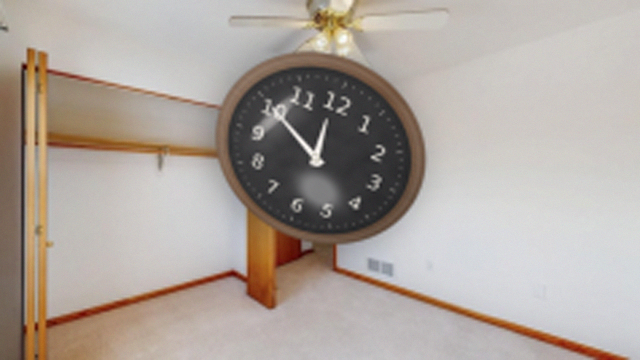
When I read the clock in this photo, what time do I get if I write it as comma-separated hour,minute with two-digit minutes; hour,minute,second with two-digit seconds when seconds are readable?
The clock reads 11,50
